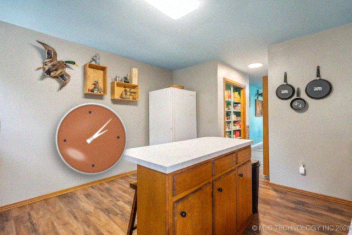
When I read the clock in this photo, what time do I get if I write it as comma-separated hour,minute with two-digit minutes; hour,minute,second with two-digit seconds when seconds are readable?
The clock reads 2,08
